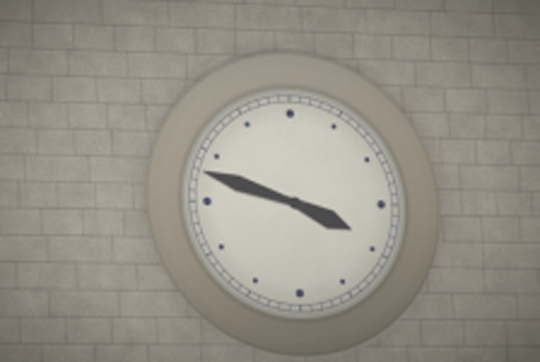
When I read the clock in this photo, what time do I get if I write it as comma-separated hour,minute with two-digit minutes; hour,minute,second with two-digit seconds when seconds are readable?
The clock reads 3,48
